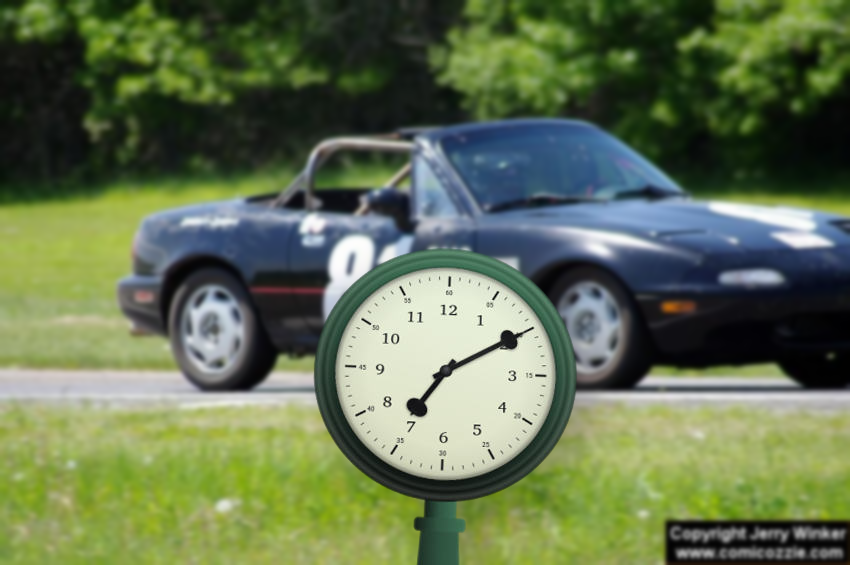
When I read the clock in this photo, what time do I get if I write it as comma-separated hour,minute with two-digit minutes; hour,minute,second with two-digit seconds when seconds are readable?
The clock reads 7,10
